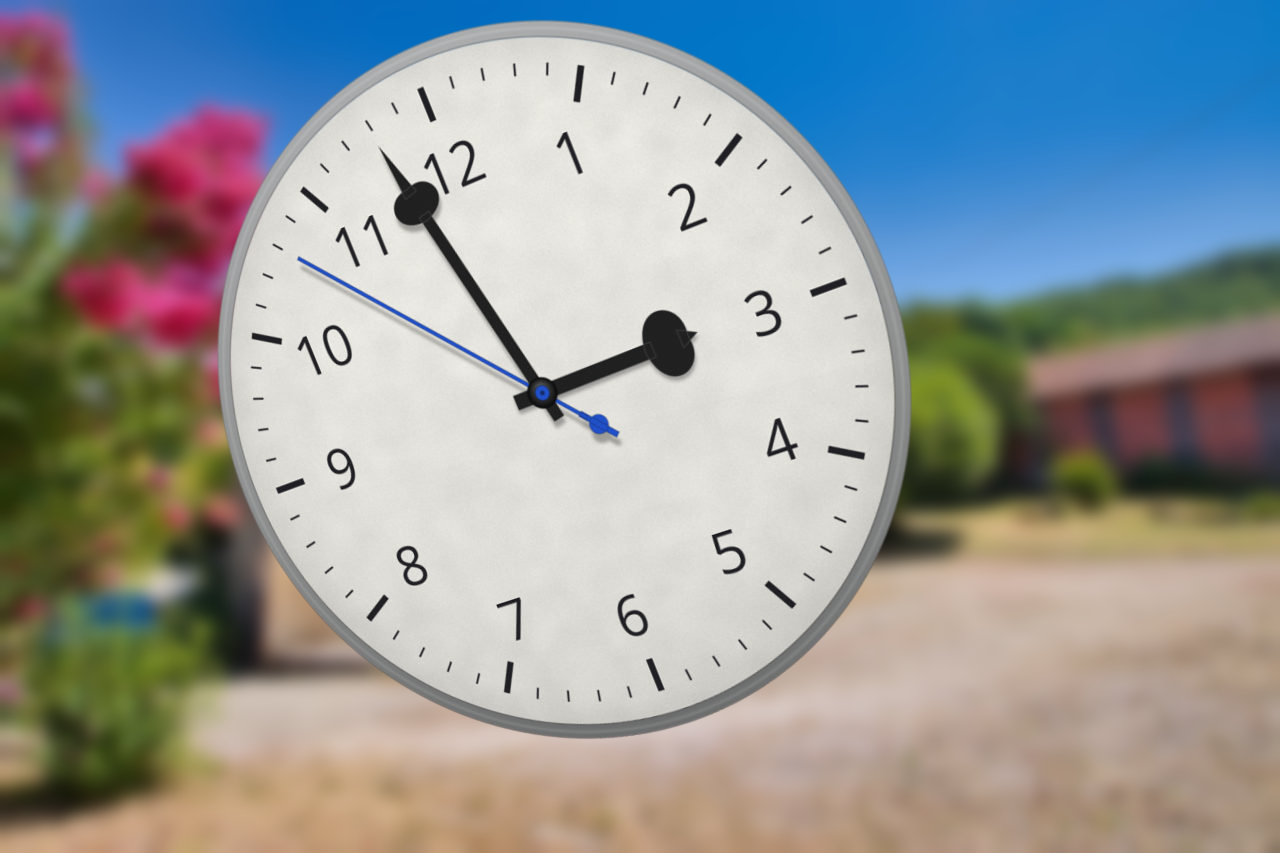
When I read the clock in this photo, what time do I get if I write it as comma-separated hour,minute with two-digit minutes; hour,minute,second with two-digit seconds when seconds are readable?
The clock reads 2,57,53
